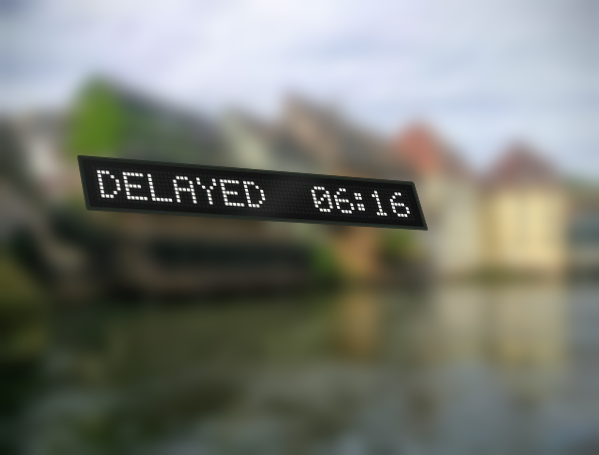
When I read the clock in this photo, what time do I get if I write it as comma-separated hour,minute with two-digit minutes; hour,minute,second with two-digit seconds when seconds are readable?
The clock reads 6,16
